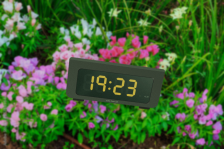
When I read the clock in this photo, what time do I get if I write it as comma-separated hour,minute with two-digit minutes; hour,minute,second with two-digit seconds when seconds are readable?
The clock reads 19,23
